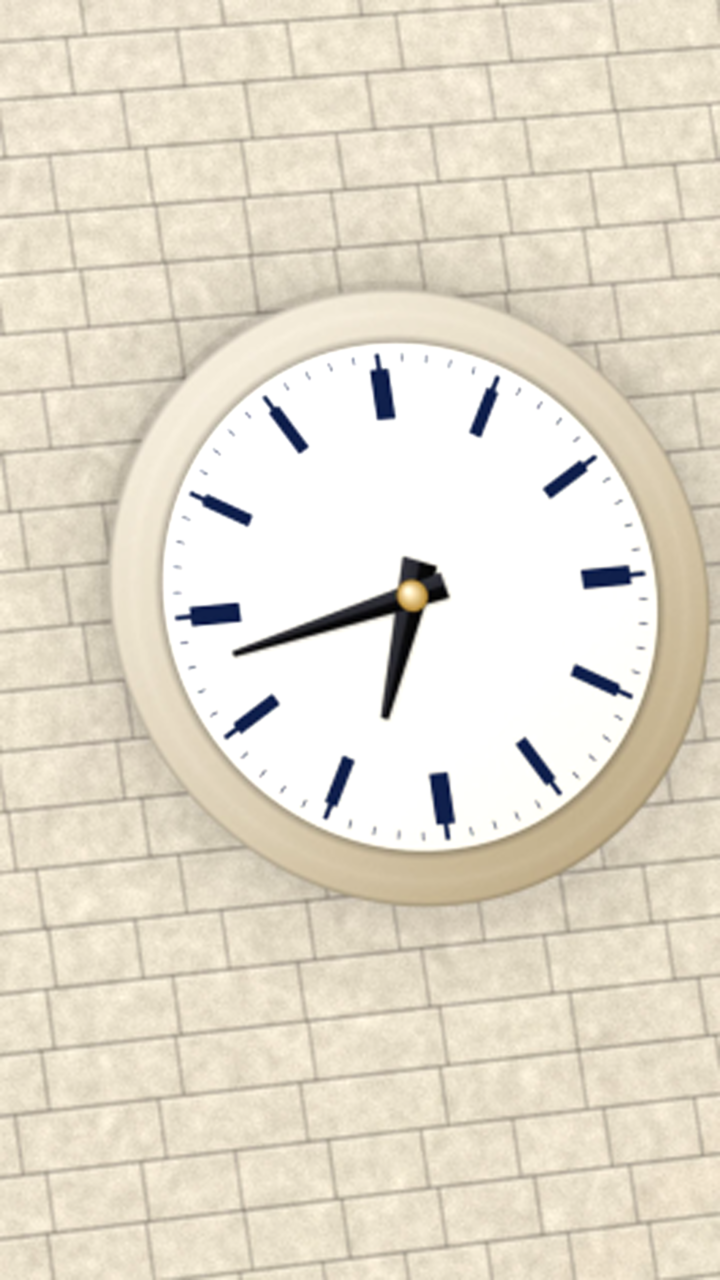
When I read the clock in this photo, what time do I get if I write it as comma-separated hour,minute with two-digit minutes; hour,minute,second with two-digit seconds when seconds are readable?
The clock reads 6,43
